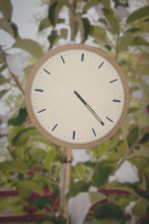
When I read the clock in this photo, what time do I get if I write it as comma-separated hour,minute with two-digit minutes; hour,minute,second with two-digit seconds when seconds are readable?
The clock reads 4,22
